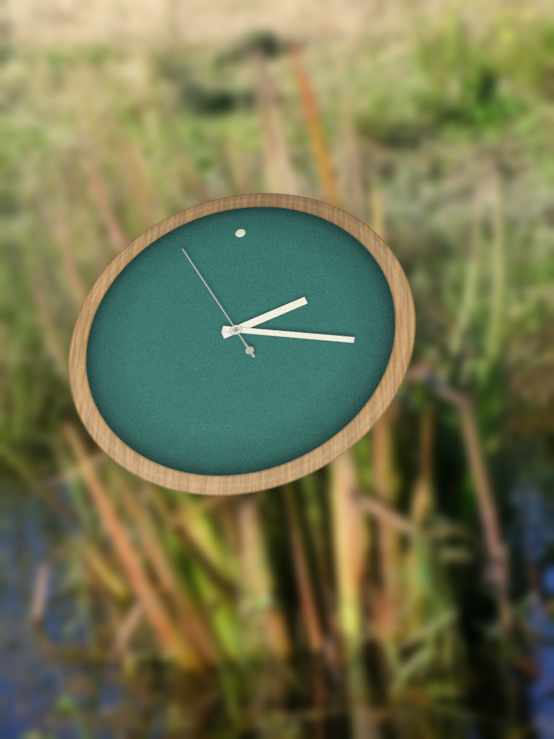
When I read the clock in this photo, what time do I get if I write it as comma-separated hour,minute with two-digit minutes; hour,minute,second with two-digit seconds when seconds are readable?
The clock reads 2,16,55
